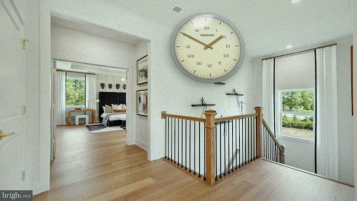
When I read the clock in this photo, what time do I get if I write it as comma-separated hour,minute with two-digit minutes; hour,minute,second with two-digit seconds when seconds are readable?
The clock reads 1,50
